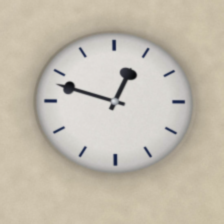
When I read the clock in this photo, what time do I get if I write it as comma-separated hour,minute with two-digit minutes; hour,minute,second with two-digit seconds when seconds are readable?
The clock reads 12,48
